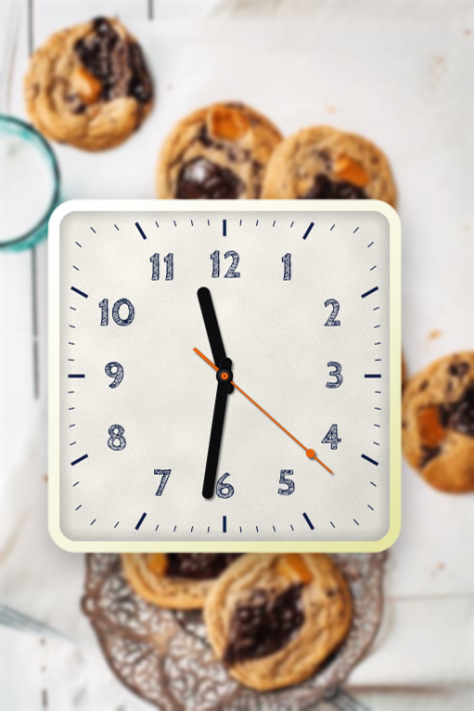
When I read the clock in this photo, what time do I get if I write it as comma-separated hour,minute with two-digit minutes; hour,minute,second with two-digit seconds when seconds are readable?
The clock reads 11,31,22
